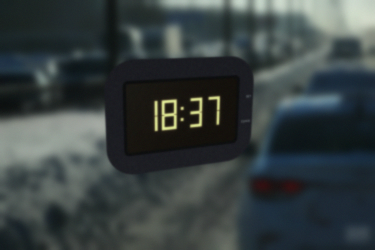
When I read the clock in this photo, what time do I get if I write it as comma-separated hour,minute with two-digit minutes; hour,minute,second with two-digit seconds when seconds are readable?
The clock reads 18,37
